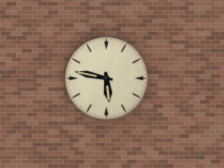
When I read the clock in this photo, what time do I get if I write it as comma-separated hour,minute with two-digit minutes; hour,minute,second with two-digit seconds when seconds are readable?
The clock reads 5,47
